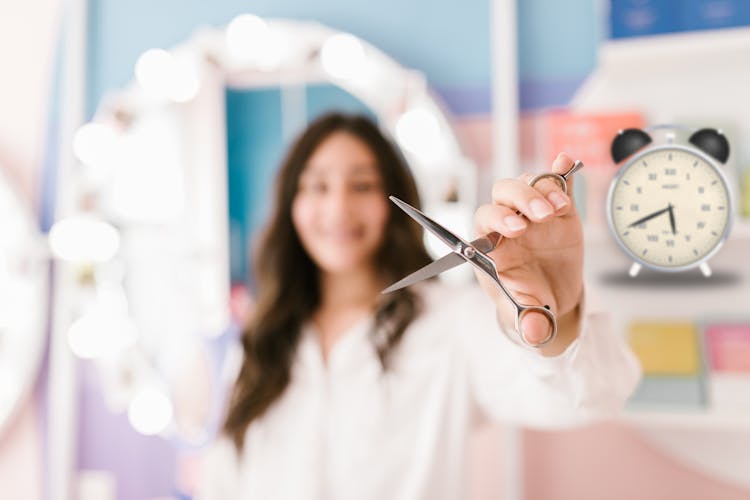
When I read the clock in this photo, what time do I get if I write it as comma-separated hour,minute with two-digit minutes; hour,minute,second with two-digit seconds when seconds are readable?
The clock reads 5,41
